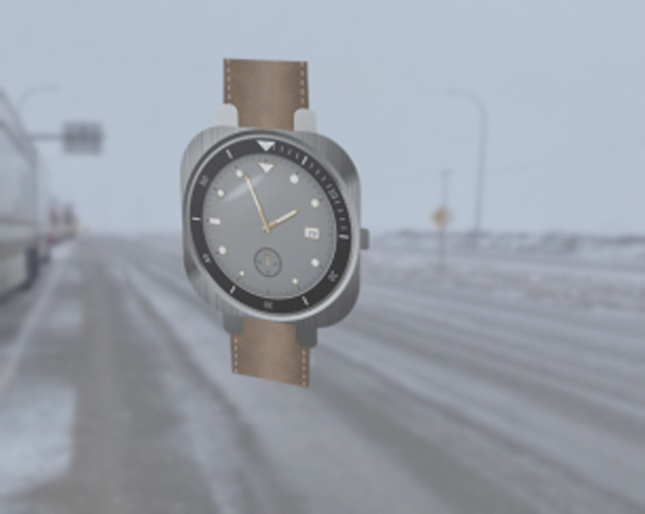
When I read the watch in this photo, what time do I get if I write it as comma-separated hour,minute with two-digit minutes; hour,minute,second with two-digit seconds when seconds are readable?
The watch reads 1,56
